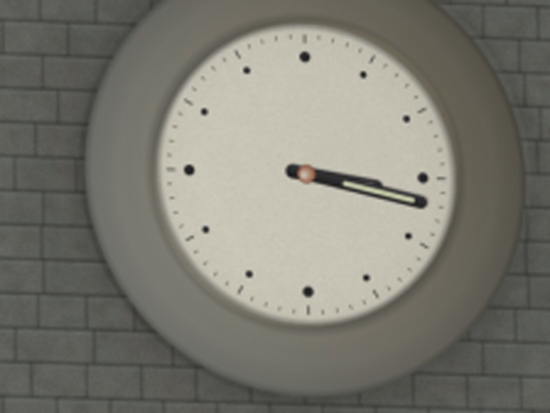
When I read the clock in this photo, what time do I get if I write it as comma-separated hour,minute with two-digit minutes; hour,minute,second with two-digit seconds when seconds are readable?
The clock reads 3,17
